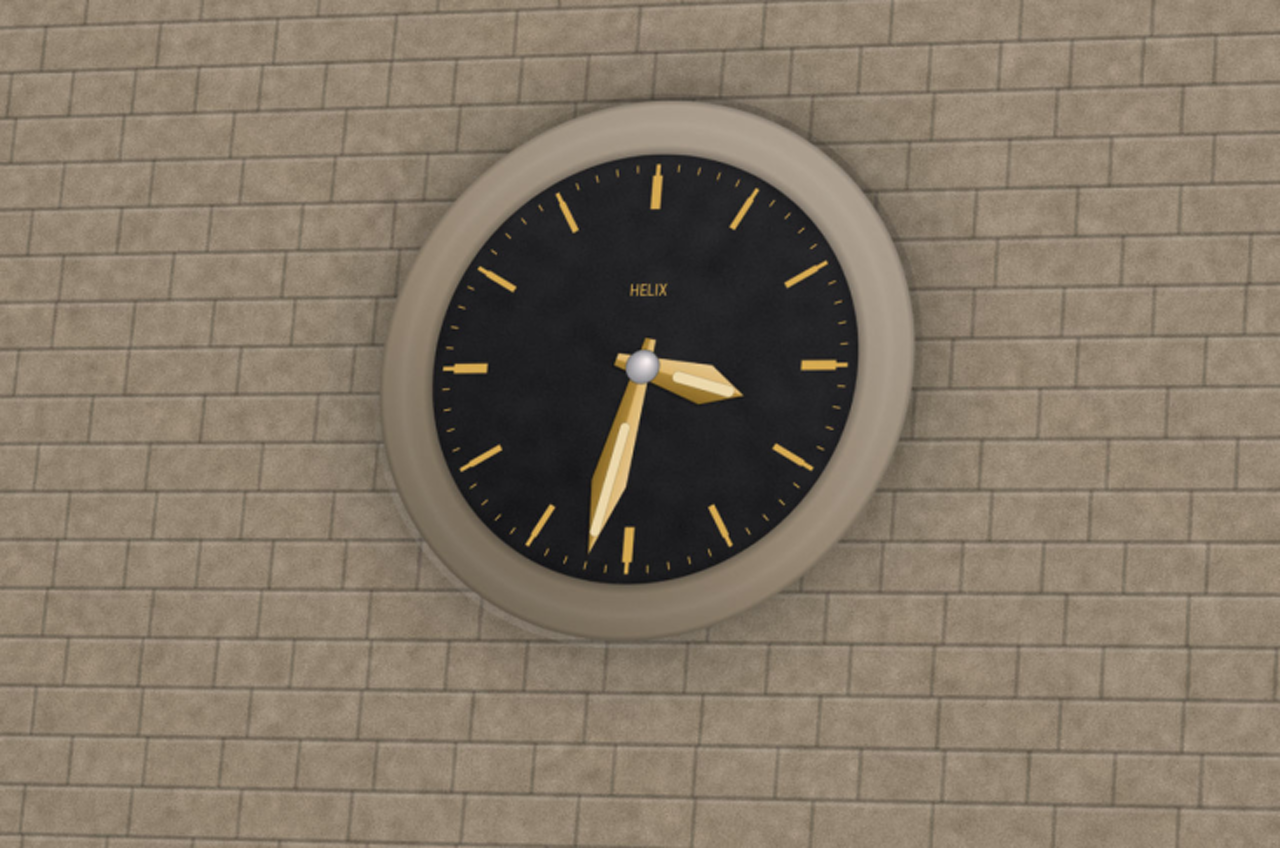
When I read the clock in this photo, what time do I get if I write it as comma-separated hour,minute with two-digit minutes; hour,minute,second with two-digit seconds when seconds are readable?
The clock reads 3,32
